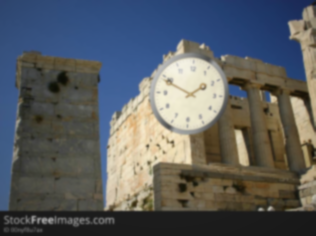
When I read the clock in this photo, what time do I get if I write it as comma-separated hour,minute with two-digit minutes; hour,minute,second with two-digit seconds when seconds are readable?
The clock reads 1,49
